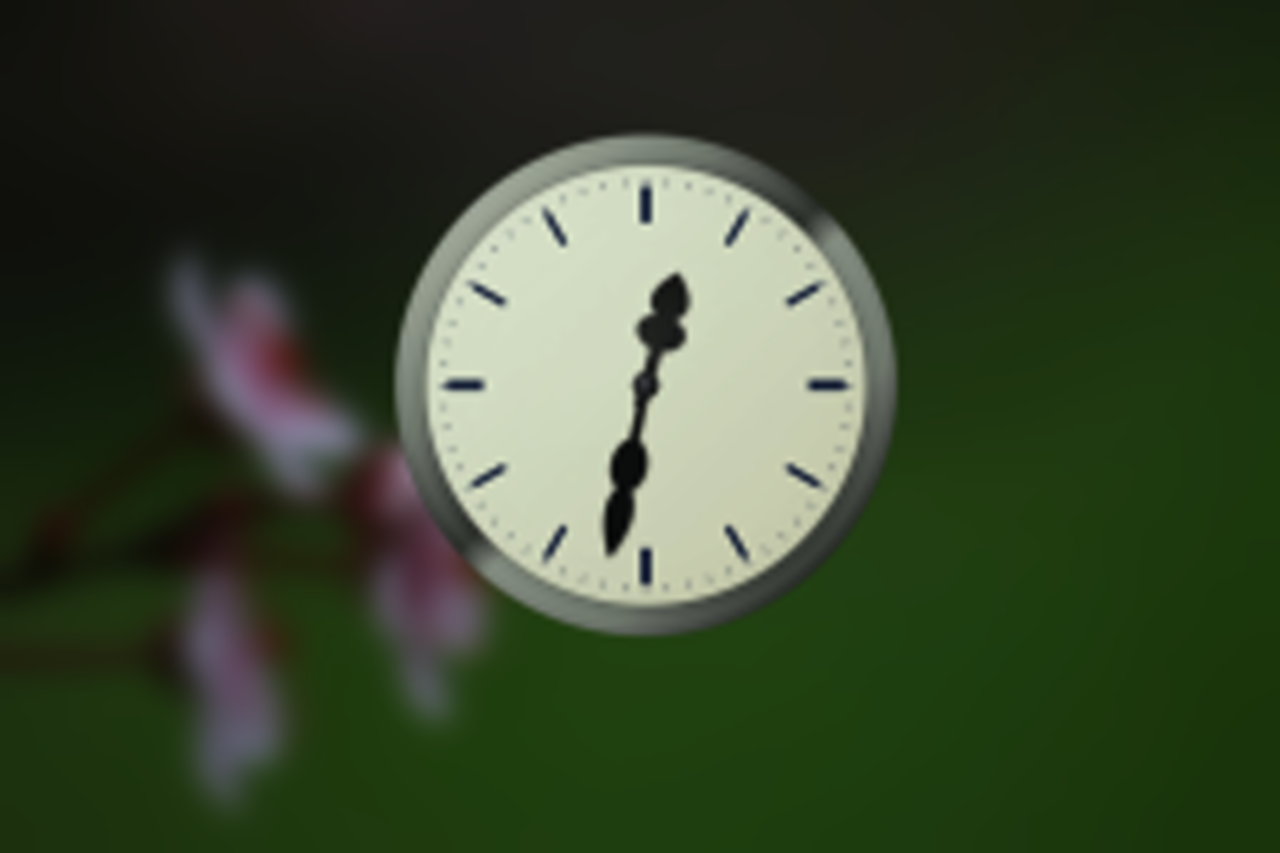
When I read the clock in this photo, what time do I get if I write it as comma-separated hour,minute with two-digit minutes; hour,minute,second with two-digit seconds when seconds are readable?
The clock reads 12,32
